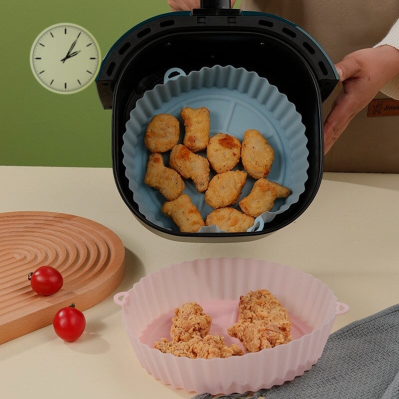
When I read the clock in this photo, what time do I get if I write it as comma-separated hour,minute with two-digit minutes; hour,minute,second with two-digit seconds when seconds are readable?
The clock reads 2,05
